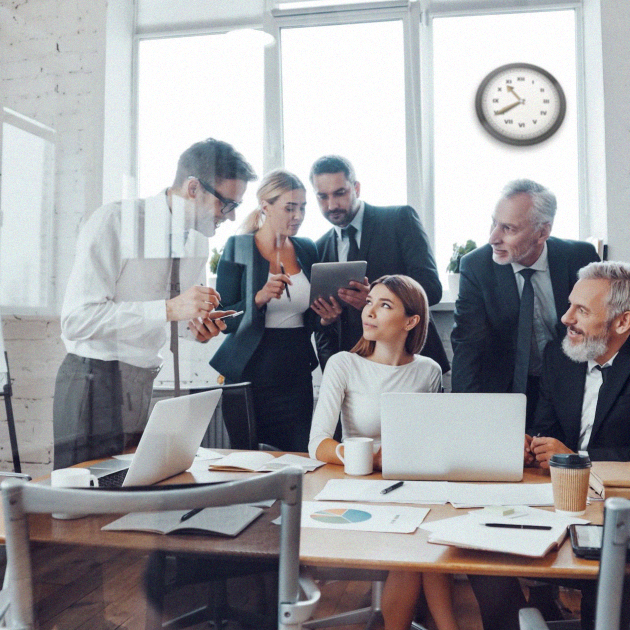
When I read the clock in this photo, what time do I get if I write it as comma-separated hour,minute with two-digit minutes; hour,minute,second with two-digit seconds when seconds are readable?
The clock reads 10,40
